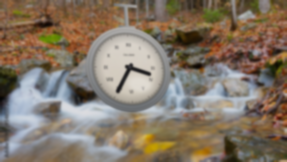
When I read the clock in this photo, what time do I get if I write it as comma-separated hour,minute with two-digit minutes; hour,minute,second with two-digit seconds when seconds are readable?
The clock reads 3,35
